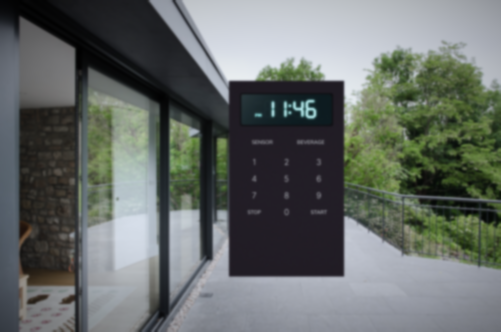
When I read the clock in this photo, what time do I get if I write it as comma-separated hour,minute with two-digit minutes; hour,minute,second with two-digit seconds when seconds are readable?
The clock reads 11,46
